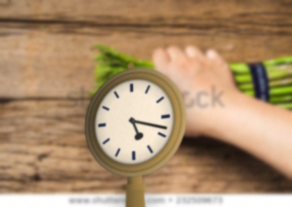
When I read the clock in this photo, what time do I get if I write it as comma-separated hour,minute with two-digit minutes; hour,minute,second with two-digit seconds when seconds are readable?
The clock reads 5,18
